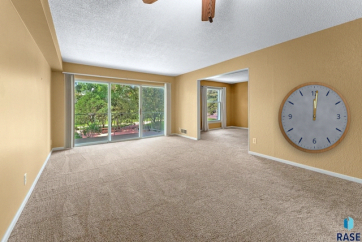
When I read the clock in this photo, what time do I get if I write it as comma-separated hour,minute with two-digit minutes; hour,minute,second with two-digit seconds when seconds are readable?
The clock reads 12,01
